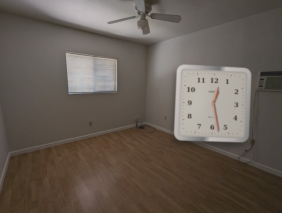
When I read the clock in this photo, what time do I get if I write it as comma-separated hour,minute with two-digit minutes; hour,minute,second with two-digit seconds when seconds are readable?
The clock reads 12,28
